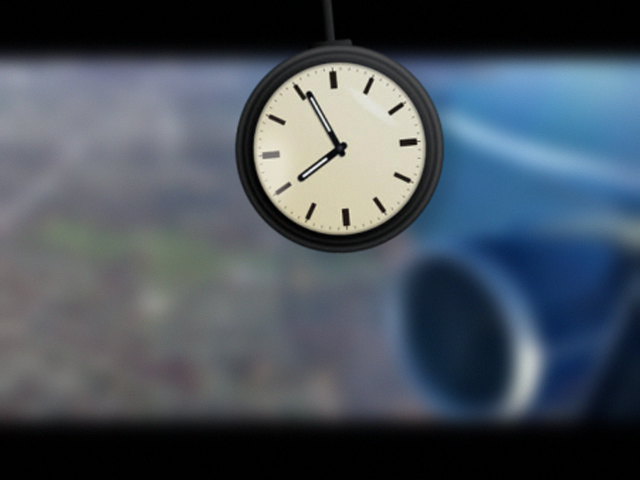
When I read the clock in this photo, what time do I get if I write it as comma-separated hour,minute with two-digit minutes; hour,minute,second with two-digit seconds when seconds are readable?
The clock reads 7,56
